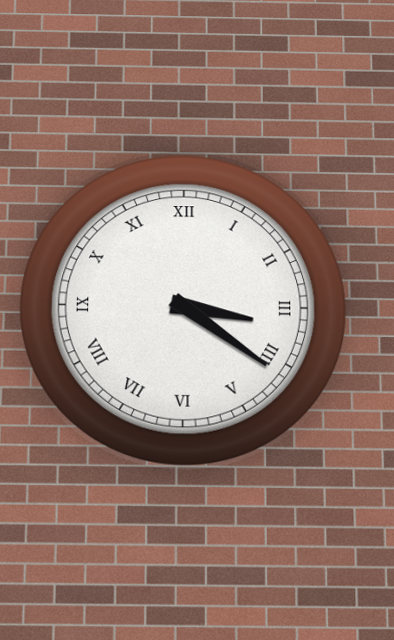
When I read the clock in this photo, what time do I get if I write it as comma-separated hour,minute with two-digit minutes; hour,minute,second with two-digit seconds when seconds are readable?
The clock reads 3,21
